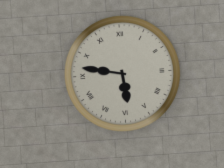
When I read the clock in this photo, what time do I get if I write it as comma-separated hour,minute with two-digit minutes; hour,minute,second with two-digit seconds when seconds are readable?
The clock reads 5,47
